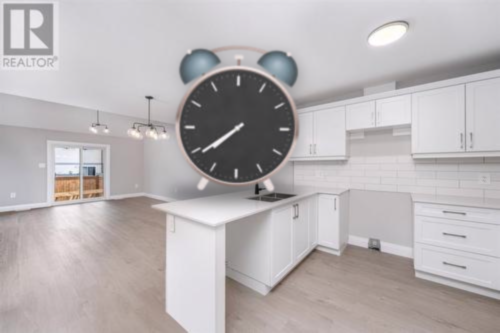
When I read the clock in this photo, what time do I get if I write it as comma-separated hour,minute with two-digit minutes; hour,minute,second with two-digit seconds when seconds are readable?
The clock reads 7,39
